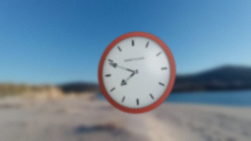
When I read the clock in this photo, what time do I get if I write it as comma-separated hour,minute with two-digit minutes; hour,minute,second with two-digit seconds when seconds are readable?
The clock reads 7,49
